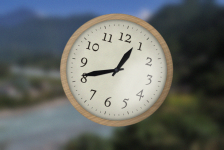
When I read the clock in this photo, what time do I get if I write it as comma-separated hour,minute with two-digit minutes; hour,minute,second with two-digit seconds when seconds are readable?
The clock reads 12,41
